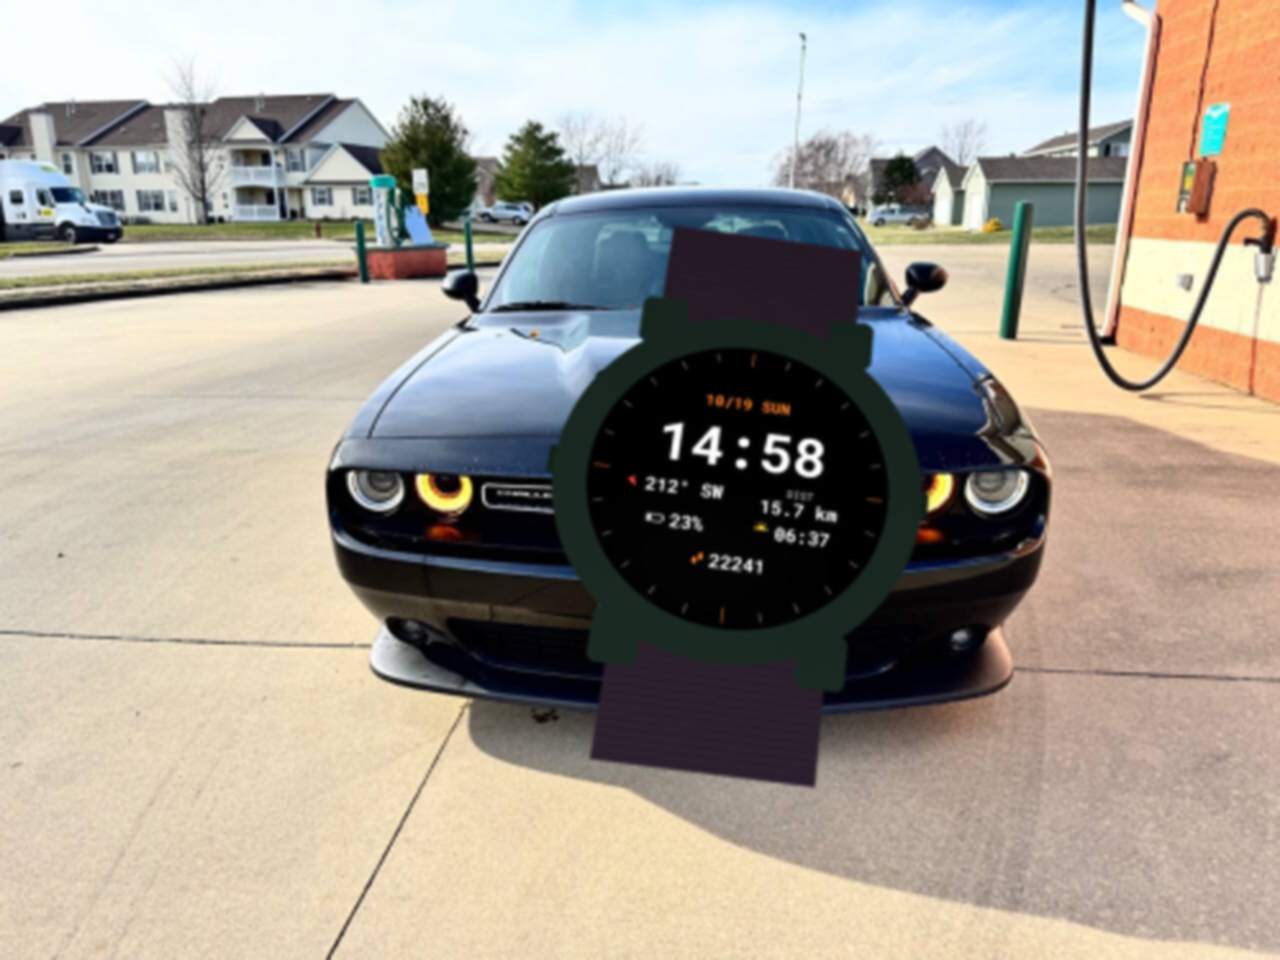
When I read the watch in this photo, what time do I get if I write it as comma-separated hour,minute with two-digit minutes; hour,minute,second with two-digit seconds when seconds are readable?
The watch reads 14,58
